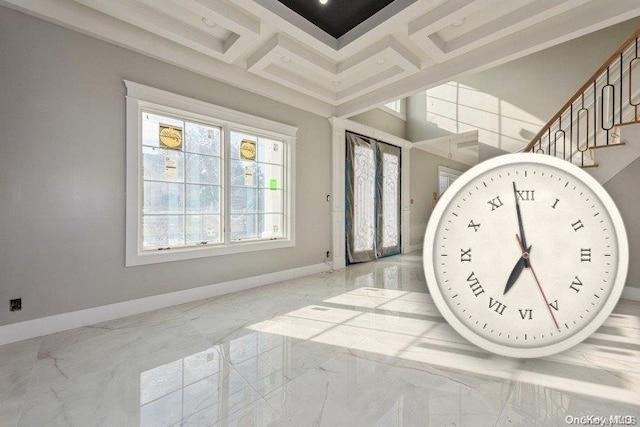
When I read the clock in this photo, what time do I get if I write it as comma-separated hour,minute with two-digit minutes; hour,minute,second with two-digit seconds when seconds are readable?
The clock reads 6,58,26
